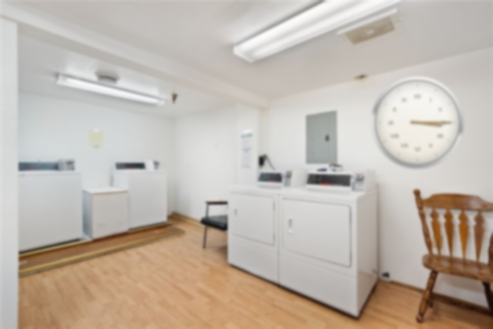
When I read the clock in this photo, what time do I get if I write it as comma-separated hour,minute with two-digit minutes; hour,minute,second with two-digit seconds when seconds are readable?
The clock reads 3,15
